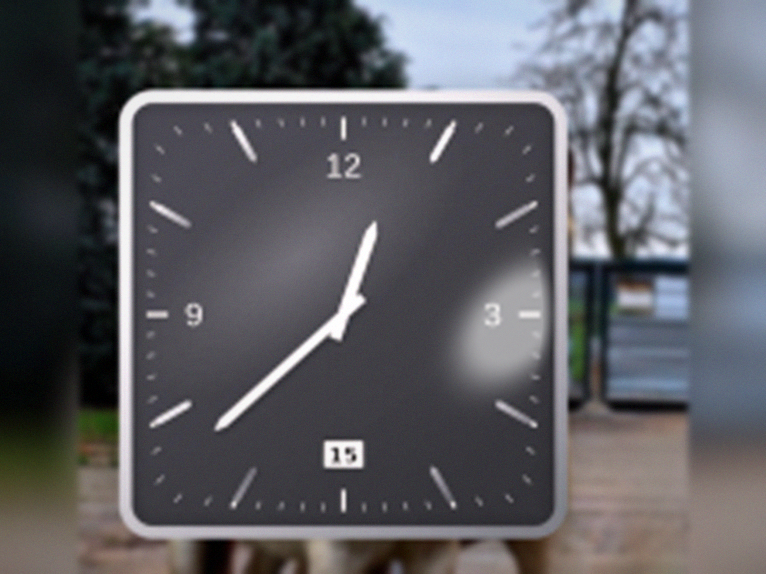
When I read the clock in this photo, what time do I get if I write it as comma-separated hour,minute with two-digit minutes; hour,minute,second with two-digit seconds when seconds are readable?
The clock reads 12,38
